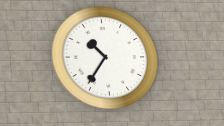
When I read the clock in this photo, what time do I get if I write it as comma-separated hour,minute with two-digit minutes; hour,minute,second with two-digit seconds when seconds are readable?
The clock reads 10,36
